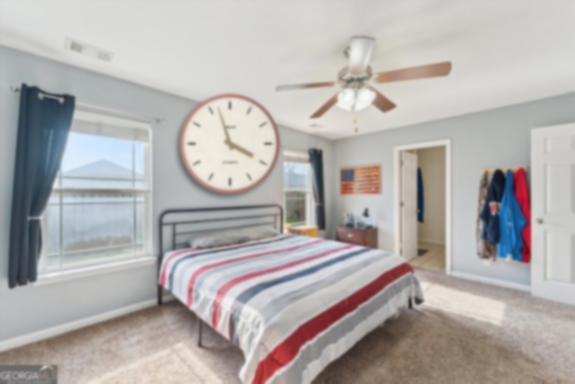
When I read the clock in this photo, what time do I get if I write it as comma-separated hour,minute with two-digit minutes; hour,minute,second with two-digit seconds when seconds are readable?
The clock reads 3,57
